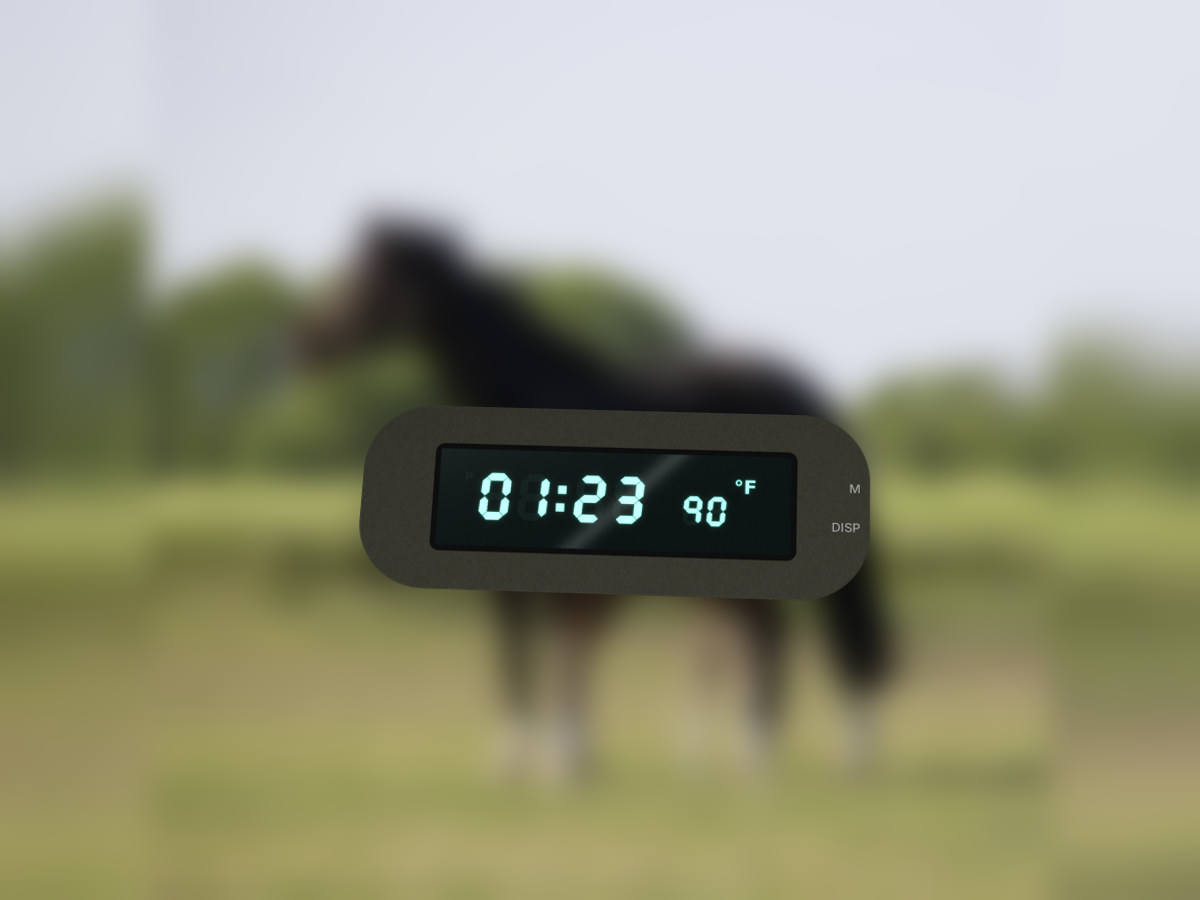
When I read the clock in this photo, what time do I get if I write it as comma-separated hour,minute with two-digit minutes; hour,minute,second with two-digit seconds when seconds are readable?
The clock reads 1,23
